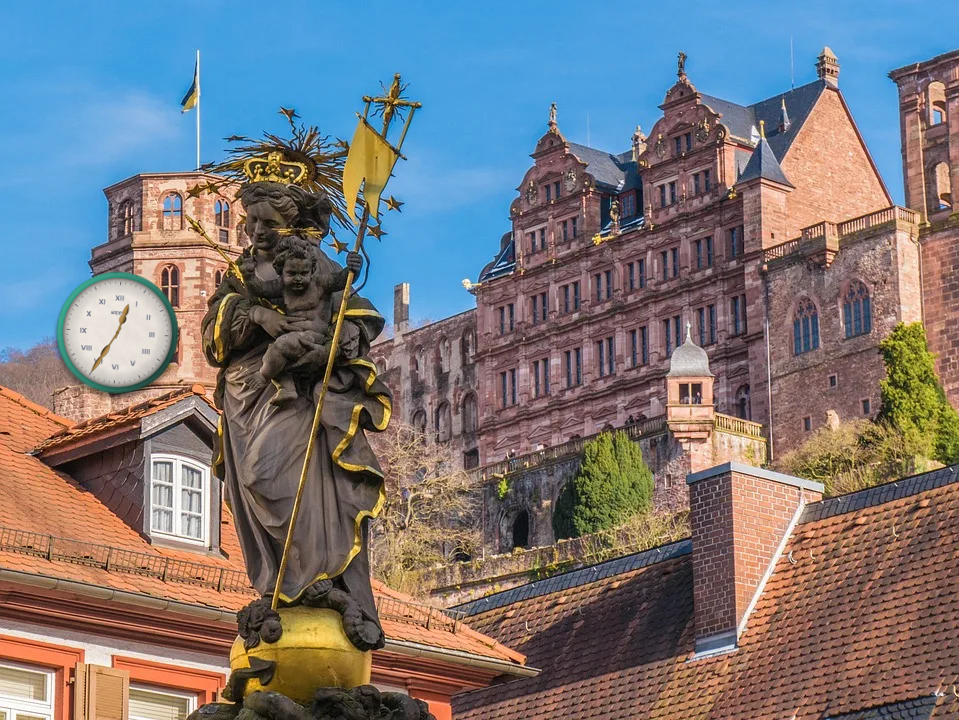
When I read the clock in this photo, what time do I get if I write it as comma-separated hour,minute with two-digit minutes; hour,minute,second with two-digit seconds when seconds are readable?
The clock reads 12,35
